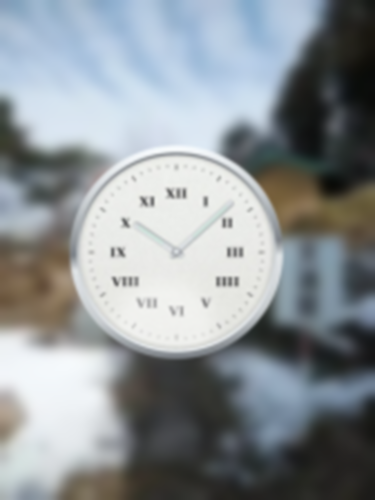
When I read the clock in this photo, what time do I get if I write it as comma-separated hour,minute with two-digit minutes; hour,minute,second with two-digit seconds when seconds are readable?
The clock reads 10,08
